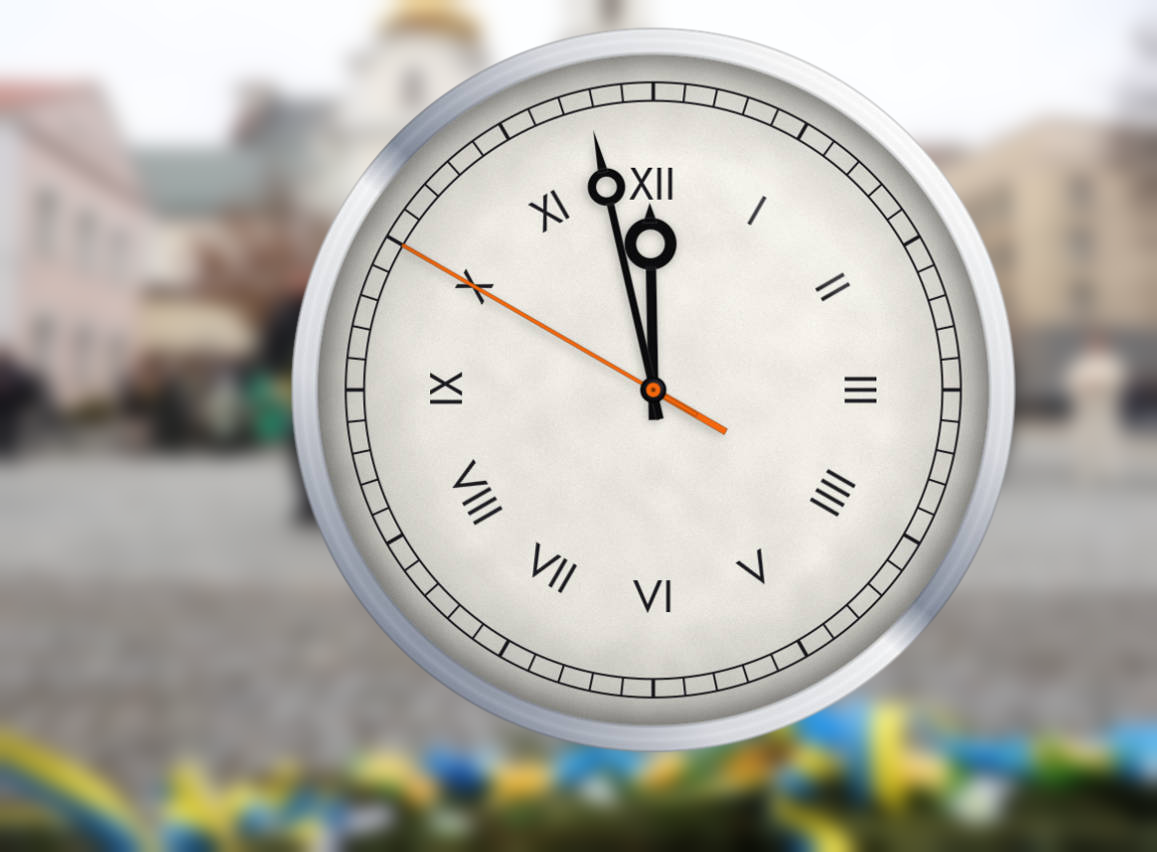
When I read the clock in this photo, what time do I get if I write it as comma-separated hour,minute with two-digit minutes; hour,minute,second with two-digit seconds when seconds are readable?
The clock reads 11,57,50
